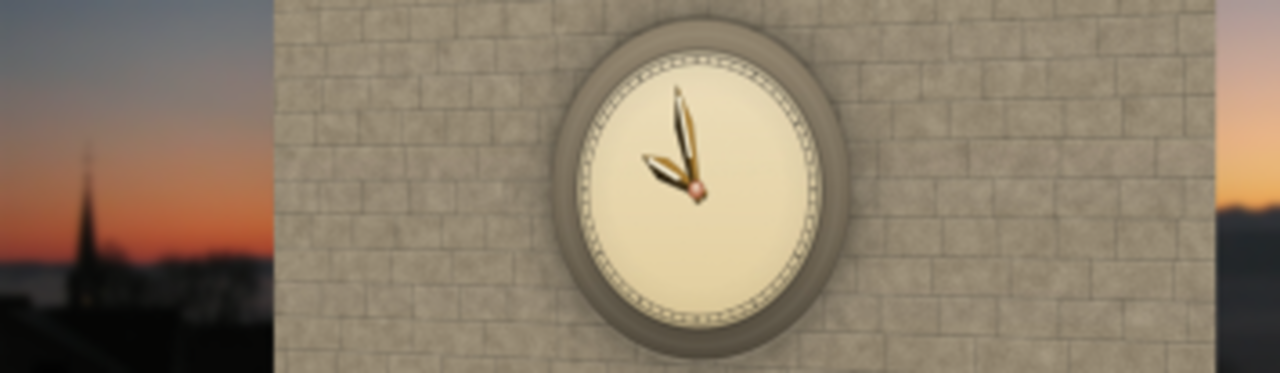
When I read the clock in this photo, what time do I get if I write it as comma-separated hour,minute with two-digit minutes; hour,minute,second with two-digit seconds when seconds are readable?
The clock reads 9,58
